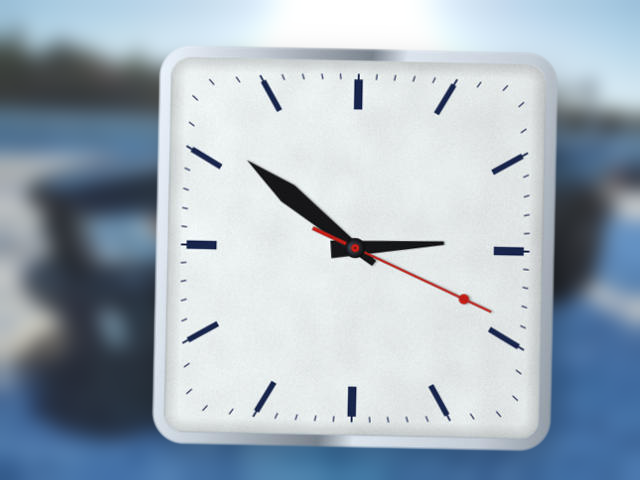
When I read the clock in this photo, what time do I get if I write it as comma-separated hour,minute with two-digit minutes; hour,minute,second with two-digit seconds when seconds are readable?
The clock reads 2,51,19
